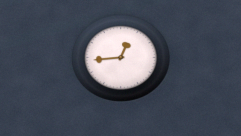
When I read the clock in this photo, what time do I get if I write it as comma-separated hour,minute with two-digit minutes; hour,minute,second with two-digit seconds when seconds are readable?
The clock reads 12,44
